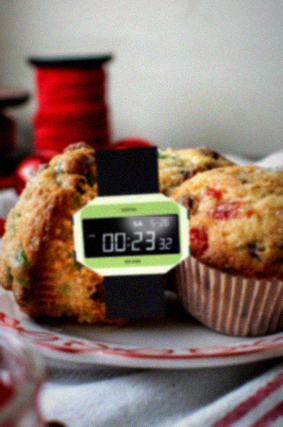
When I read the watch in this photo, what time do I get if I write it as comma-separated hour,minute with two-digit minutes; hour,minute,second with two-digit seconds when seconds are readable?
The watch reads 0,23
